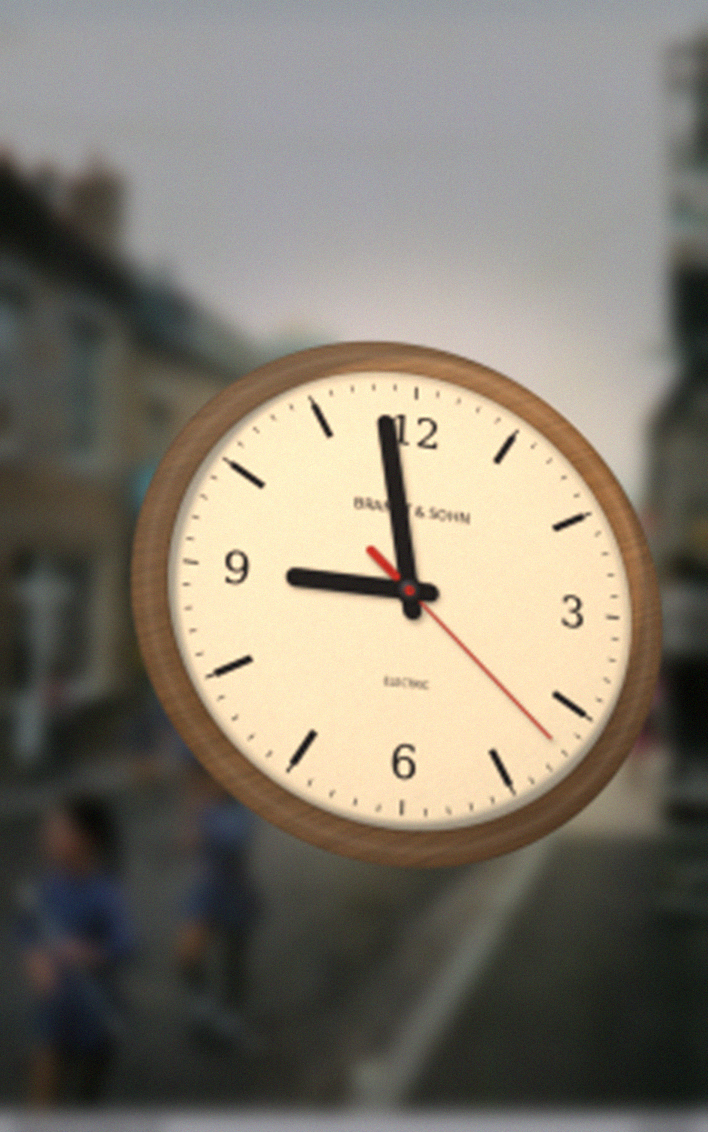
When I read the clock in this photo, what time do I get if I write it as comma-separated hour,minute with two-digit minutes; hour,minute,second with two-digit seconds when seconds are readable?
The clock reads 8,58,22
